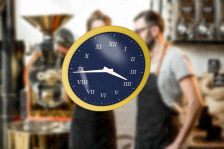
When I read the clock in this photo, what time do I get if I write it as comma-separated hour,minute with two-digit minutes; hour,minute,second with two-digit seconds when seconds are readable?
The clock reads 3,44
